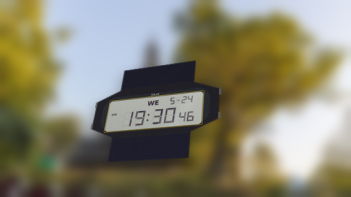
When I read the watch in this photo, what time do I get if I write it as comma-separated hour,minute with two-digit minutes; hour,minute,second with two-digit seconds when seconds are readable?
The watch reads 19,30,46
